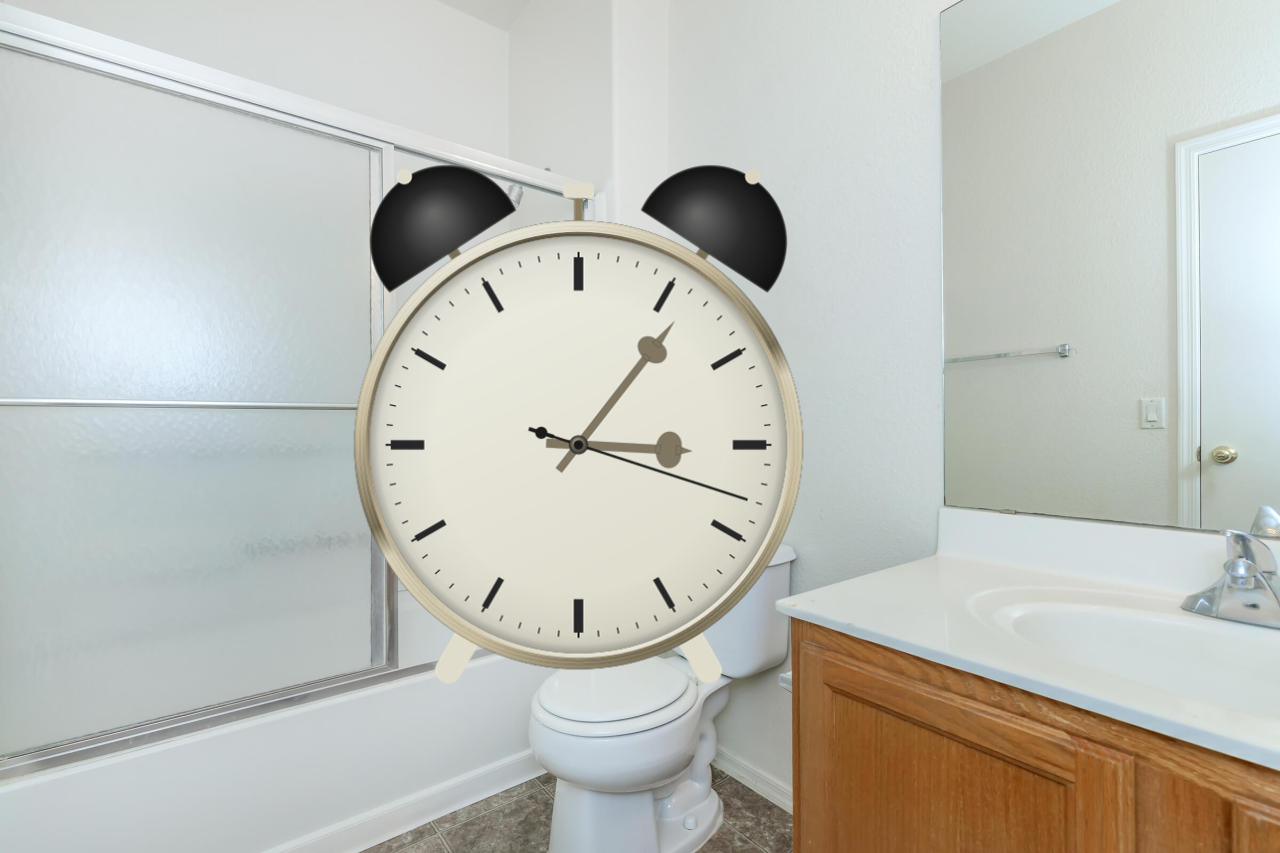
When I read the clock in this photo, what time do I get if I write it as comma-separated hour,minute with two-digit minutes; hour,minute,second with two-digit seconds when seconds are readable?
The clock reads 3,06,18
